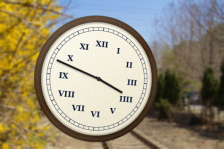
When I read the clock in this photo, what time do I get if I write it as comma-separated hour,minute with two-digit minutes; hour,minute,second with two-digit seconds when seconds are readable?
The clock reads 3,48
